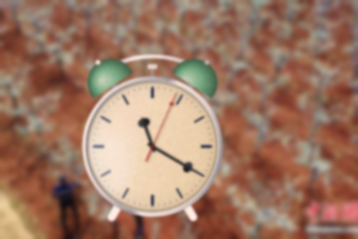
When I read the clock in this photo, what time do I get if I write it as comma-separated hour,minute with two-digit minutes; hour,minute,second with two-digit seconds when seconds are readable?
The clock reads 11,20,04
